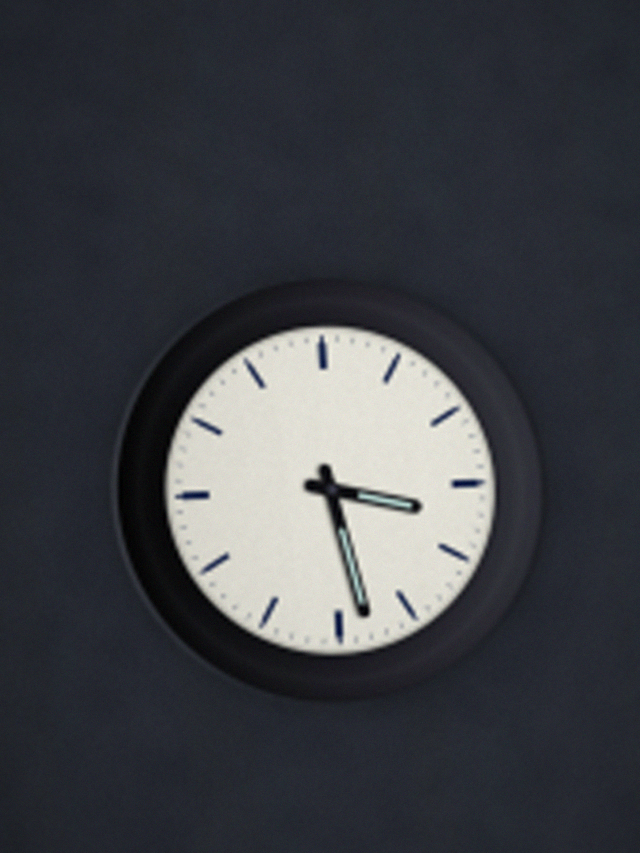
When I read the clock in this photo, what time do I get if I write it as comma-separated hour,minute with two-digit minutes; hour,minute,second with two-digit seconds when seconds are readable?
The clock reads 3,28
